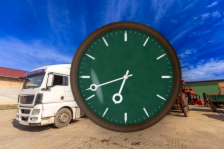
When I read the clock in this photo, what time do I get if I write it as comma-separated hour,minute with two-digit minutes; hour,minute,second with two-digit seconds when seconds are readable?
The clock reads 6,42
